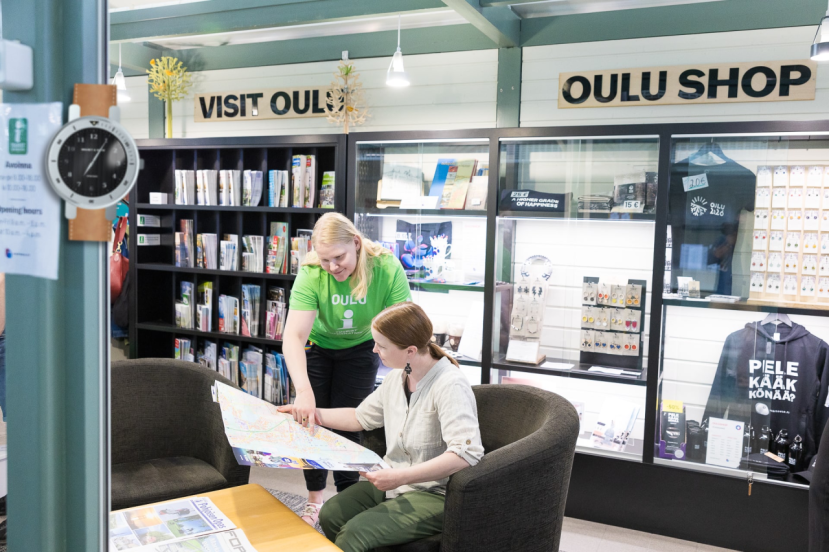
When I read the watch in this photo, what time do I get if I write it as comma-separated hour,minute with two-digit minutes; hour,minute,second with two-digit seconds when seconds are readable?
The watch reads 7,05
